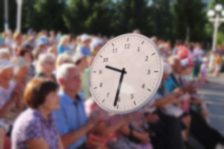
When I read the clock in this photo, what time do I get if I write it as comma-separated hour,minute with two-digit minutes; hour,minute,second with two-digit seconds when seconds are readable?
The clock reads 9,31
